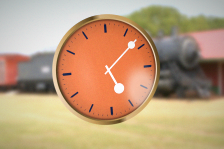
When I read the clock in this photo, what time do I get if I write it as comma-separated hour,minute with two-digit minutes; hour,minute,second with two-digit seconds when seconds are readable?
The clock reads 5,08
